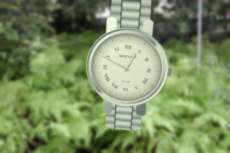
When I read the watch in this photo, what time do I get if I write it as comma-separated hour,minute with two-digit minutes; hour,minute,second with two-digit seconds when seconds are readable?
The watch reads 12,49
